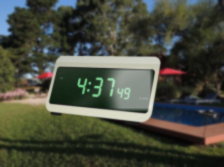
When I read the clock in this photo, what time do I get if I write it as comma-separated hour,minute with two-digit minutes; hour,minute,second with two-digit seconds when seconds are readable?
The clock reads 4,37,49
